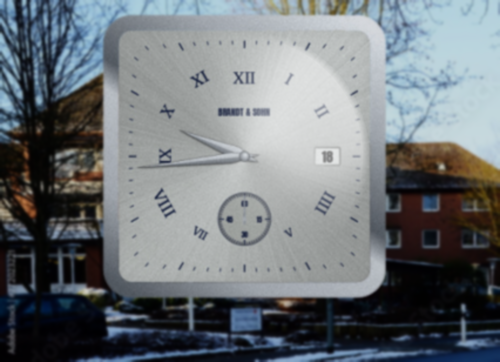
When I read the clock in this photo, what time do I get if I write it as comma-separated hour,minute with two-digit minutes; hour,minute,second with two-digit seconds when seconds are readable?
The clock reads 9,44
